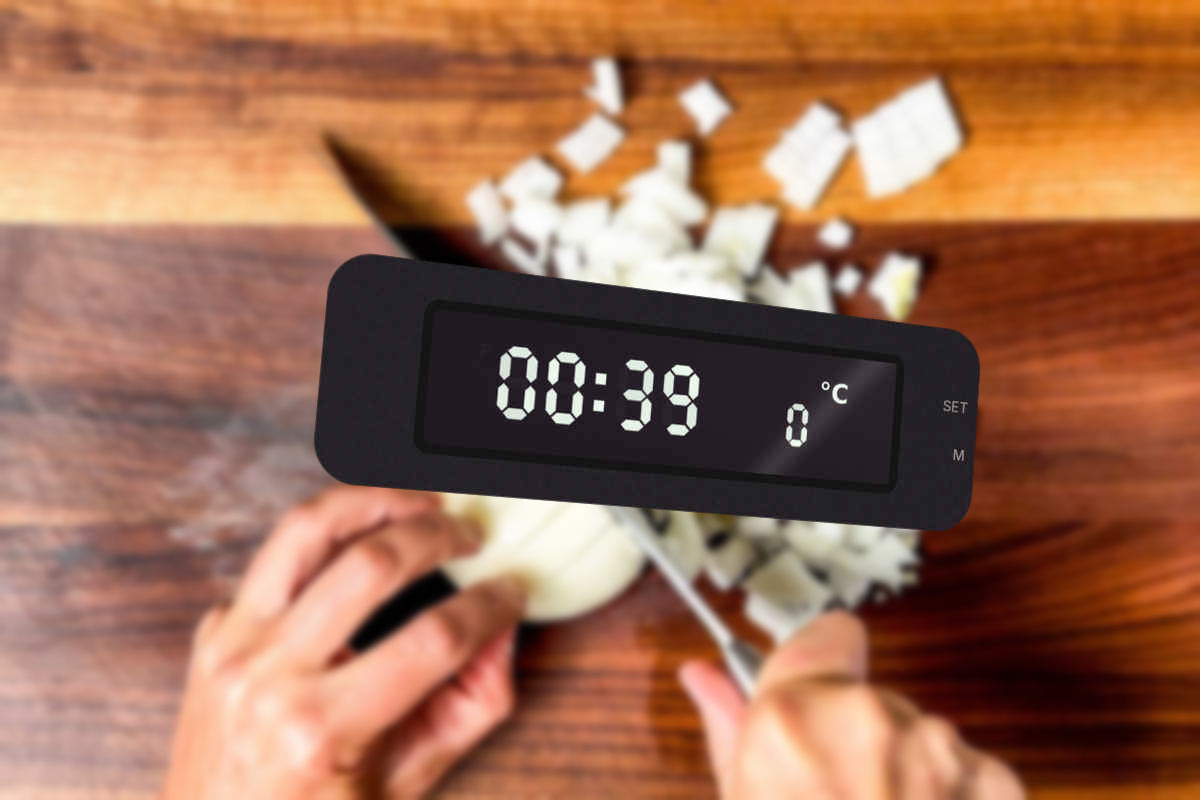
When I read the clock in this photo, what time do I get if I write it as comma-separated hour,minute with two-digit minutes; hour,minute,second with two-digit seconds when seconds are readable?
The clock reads 0,39
